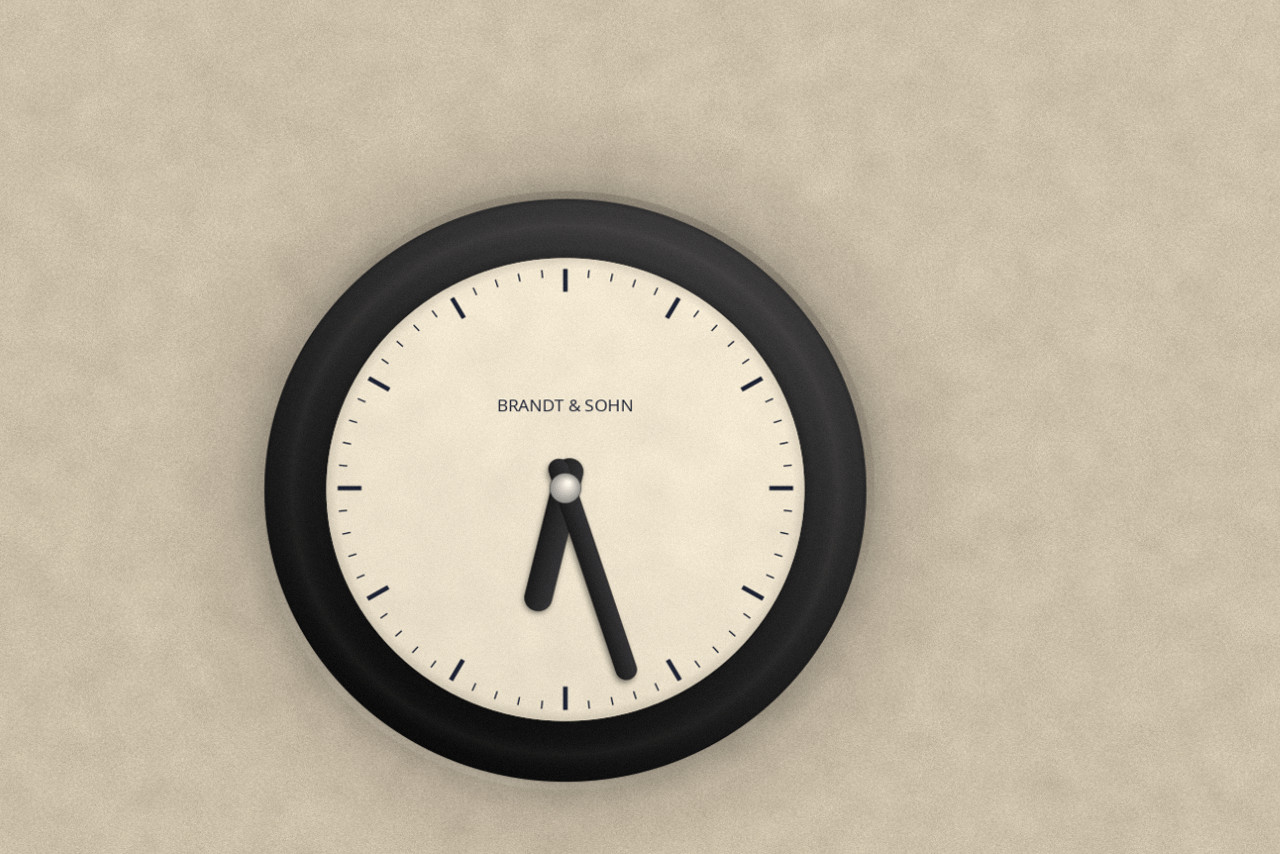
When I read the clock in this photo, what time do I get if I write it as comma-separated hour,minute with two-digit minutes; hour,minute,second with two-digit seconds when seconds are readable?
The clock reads 6,27
